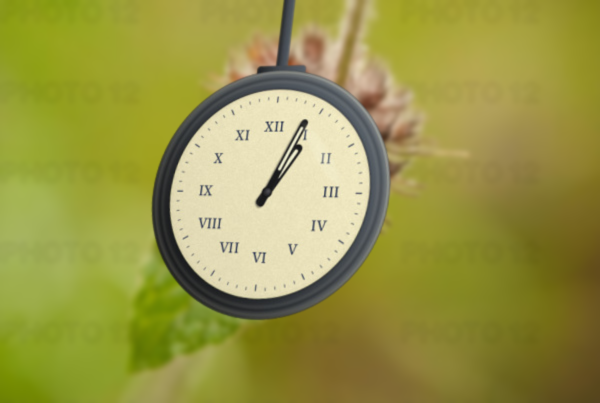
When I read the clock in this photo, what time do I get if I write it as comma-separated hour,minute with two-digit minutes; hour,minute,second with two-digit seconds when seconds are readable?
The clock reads 1,04
